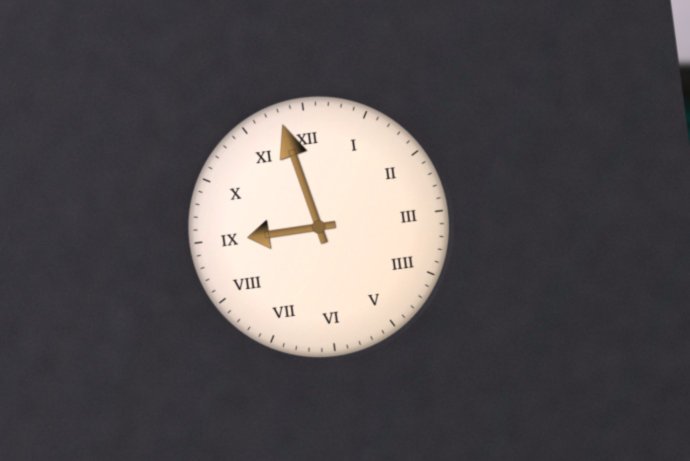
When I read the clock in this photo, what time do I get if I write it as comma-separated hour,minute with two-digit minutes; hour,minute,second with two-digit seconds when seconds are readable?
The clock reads 8,58
